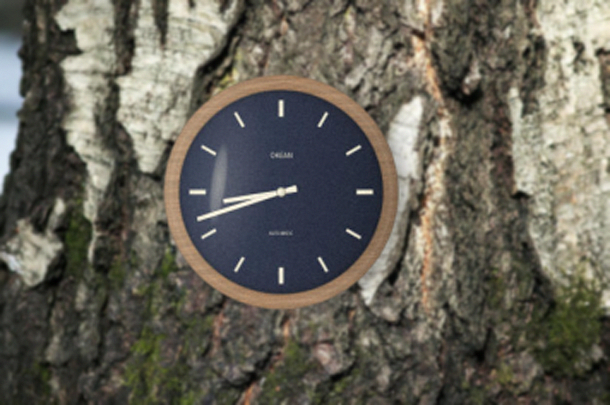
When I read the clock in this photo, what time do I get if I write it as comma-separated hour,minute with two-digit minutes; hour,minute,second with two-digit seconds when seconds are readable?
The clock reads 8,42
